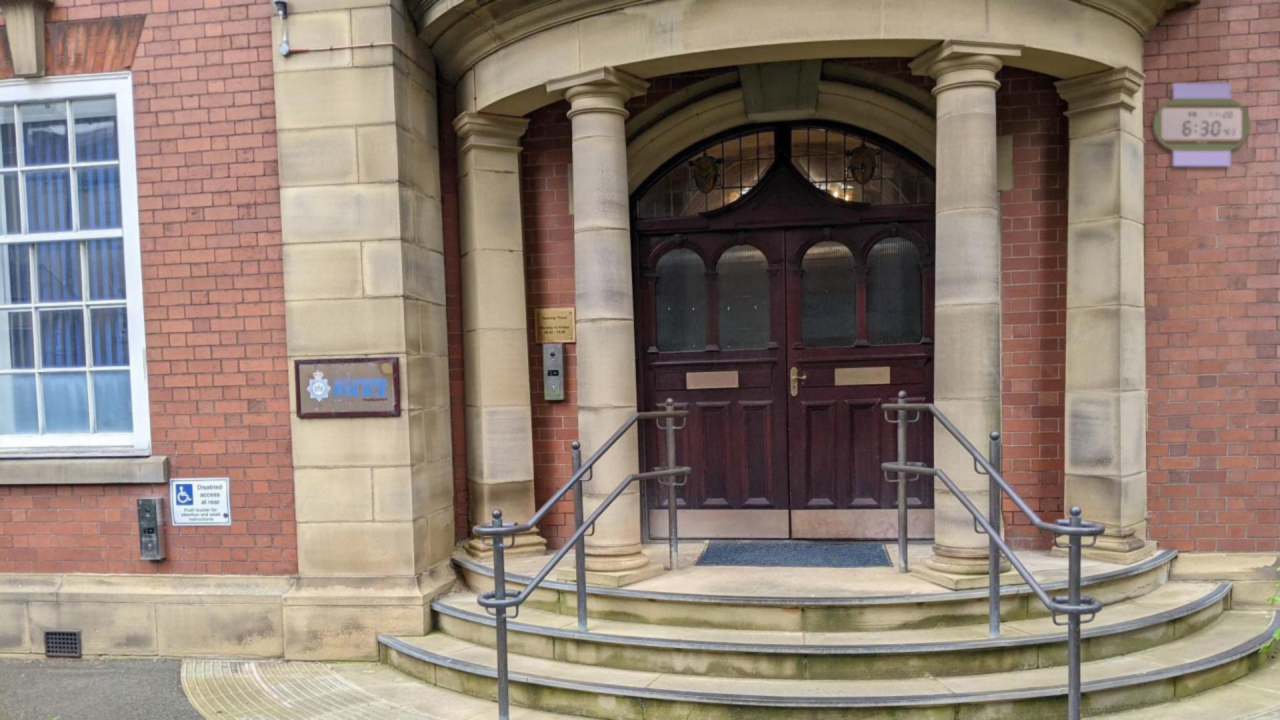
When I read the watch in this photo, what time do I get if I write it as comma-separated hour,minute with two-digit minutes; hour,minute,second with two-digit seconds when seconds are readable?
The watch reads 6,30
